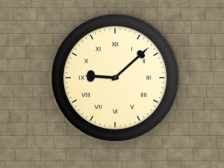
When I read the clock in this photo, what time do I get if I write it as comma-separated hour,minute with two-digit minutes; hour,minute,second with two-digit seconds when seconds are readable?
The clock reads 9,08
